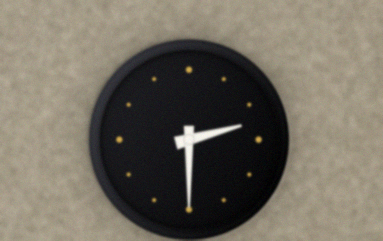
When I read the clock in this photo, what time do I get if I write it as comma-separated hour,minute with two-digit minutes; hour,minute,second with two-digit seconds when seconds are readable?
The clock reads 2,30
